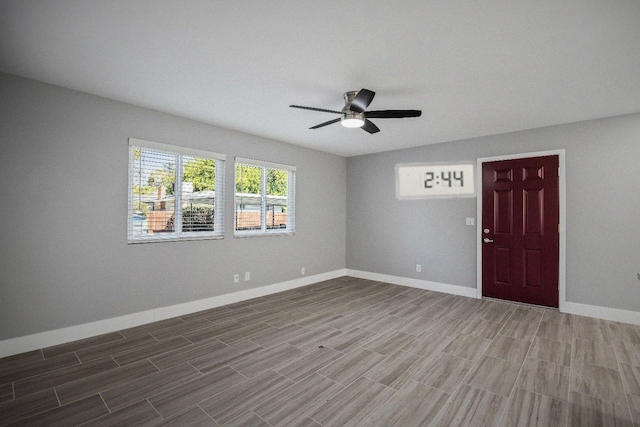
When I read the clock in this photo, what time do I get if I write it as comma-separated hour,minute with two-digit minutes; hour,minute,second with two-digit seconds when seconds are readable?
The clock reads 2,44
